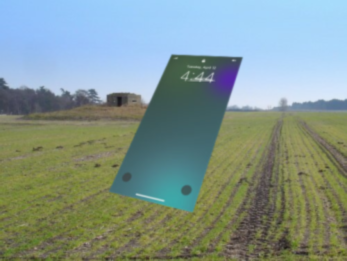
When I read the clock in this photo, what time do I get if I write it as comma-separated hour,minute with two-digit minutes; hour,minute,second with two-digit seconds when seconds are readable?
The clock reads 4,44
